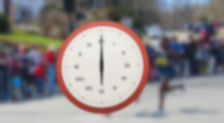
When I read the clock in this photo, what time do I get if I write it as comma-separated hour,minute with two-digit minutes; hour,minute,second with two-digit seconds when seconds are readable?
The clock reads 6,00
